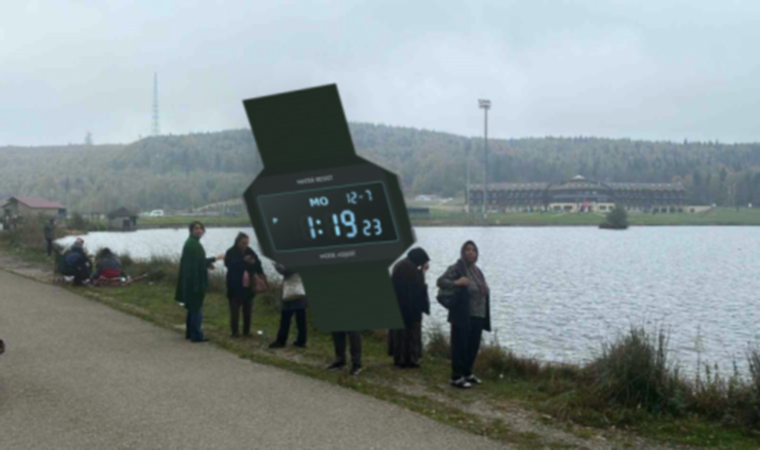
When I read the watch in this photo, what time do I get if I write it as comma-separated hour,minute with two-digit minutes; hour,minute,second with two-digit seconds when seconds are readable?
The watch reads 1,19,23
